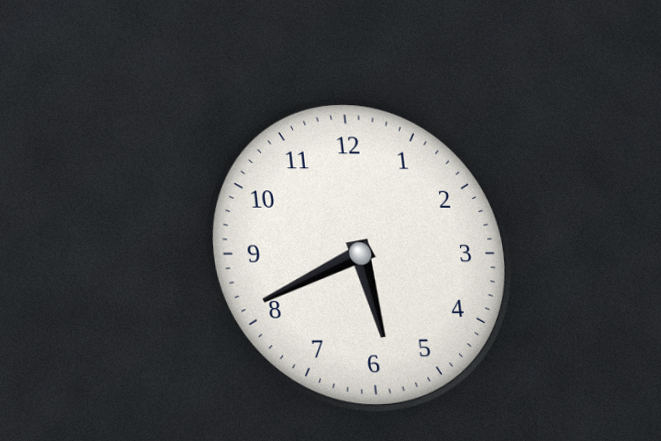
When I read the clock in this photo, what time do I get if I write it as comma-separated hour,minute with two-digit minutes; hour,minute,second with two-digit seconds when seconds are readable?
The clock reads 5,41
